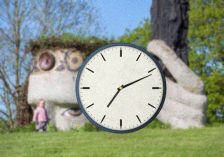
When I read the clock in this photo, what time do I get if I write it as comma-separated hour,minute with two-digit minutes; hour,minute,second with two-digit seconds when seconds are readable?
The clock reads 7,11
